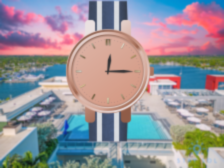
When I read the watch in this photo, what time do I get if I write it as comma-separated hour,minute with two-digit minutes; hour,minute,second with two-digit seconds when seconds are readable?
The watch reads 12,15
